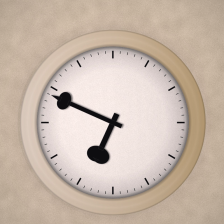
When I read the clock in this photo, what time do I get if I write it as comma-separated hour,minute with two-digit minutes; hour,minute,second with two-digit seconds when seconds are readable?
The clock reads 6,49
